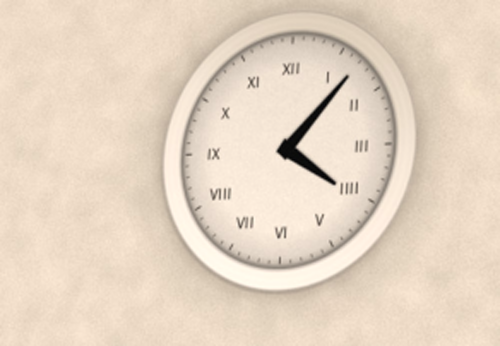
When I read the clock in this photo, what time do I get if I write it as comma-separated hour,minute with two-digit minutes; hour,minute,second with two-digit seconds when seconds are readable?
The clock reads 4,07
